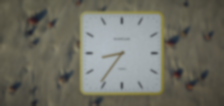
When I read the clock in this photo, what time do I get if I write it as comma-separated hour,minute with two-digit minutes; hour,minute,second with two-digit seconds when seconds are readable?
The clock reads 8,36
